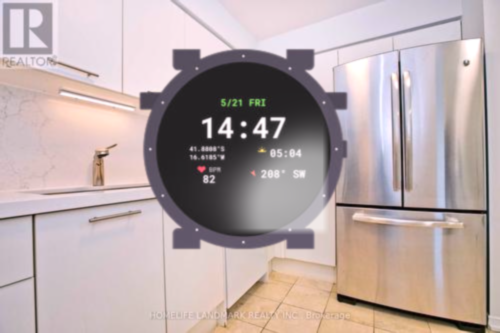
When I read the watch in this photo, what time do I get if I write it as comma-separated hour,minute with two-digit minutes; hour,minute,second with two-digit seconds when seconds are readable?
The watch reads 14,47
